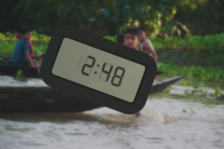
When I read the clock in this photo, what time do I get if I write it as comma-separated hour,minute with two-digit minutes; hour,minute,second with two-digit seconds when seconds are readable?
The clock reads 2,48
